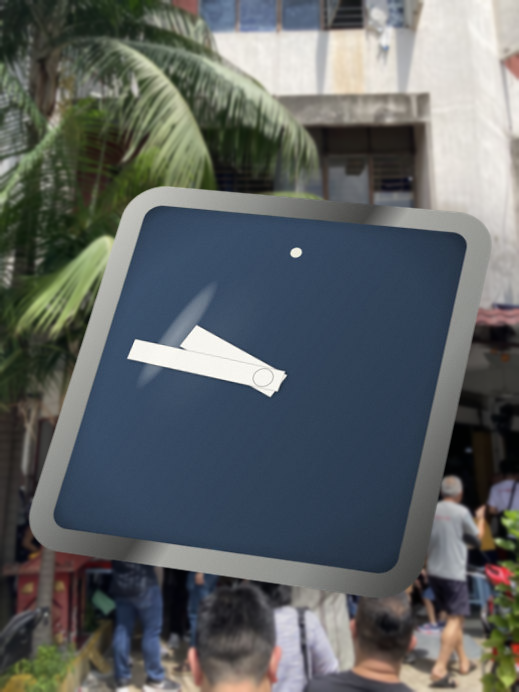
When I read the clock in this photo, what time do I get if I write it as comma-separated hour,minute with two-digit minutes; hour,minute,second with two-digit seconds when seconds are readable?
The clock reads 9,46
